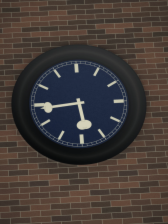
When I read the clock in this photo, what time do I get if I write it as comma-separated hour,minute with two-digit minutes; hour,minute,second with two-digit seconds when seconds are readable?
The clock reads 5,44
